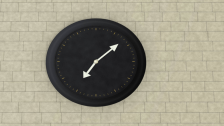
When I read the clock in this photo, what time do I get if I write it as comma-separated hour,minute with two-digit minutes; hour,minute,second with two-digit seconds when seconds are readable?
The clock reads 7,08
